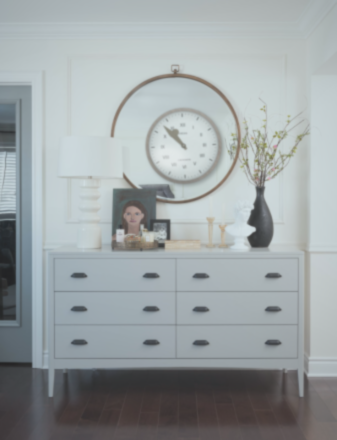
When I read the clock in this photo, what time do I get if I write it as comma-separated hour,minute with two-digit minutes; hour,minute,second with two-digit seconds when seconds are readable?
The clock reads 10,53
